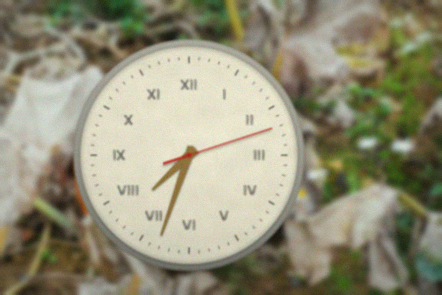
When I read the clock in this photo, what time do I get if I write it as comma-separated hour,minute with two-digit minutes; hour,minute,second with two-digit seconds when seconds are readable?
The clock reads 7,33,12
